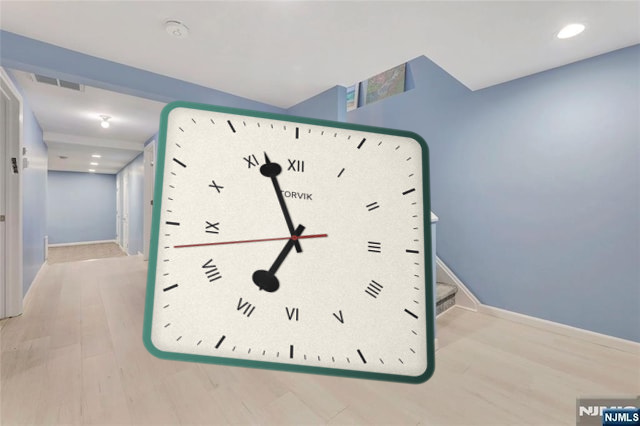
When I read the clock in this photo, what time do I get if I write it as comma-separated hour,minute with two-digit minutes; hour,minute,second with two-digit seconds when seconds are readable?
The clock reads 6,56,43
